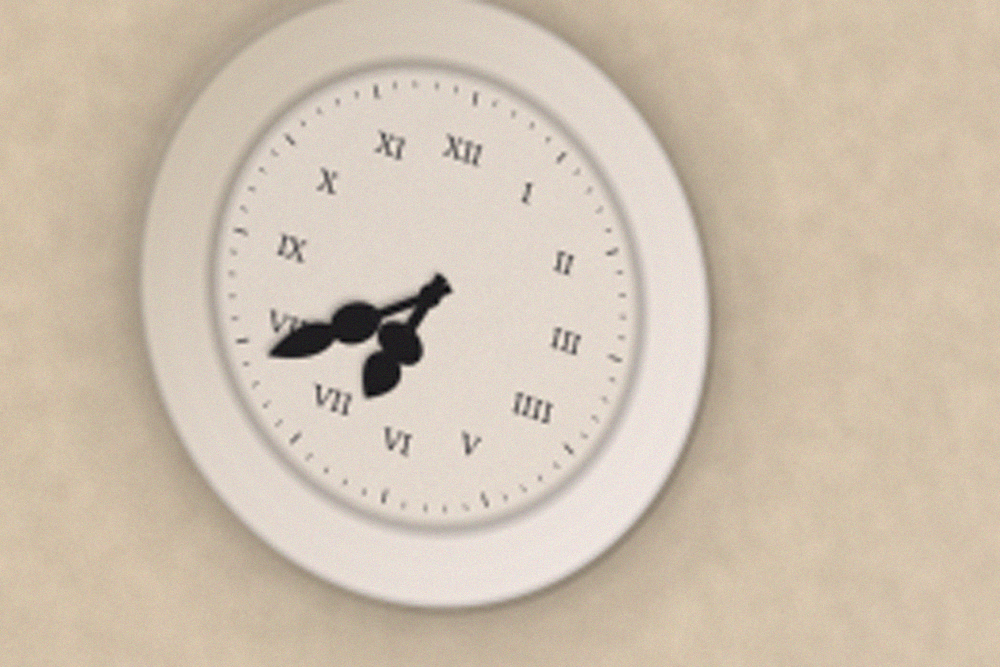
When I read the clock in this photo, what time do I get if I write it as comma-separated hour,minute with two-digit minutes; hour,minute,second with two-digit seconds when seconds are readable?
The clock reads 6,39
